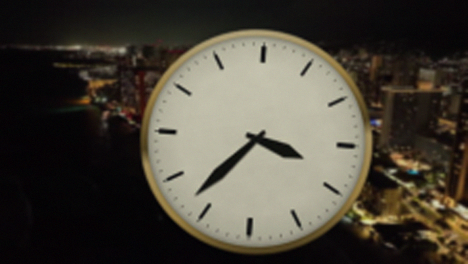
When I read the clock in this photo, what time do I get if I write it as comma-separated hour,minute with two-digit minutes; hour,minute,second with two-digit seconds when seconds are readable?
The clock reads 3,37
